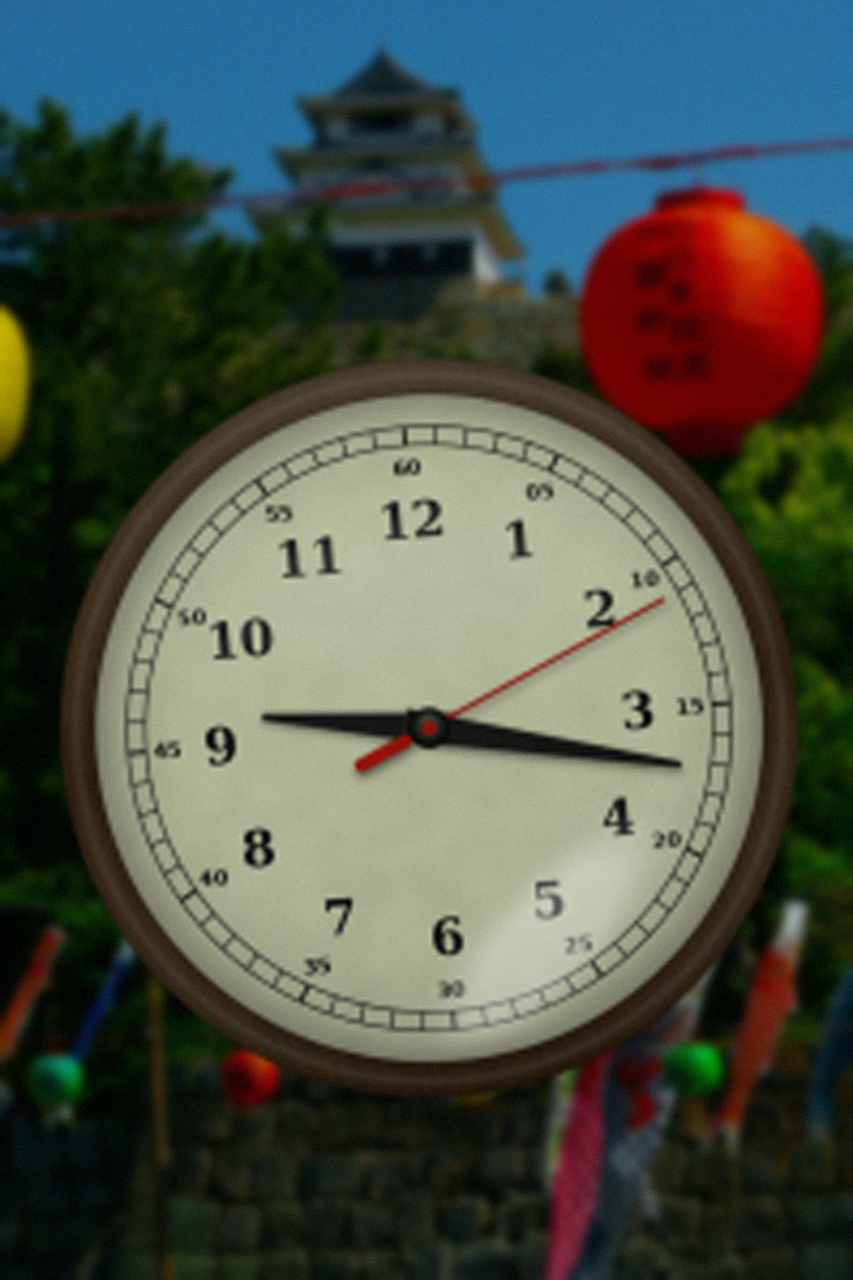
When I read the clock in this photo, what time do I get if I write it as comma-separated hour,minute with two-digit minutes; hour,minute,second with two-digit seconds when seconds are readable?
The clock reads 9,17,11
